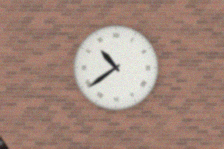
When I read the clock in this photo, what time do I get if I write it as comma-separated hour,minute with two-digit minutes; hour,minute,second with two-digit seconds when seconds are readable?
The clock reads 10,39
